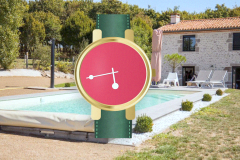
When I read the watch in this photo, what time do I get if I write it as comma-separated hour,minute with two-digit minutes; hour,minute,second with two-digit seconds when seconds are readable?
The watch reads 5,43
